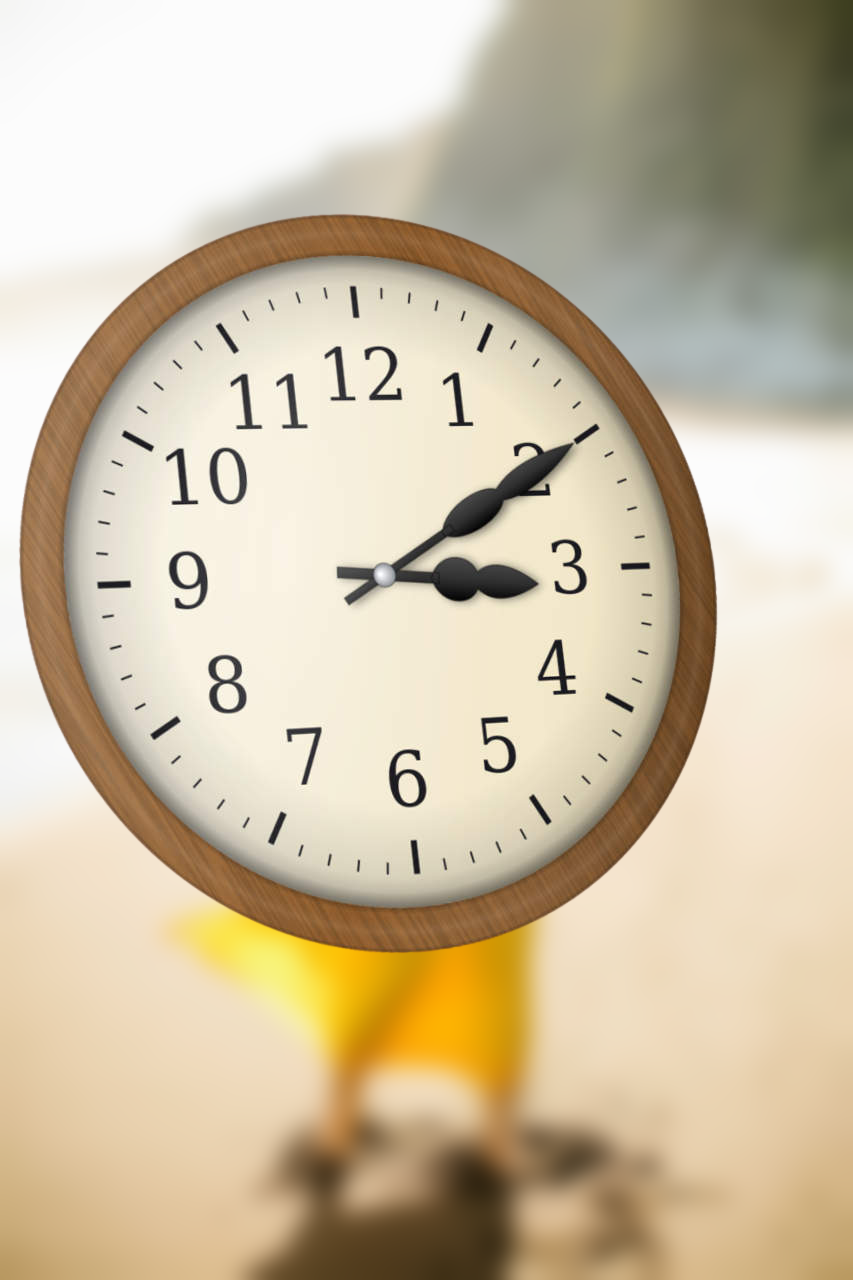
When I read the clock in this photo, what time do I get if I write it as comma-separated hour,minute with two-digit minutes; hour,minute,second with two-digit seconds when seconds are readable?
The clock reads 3,10
